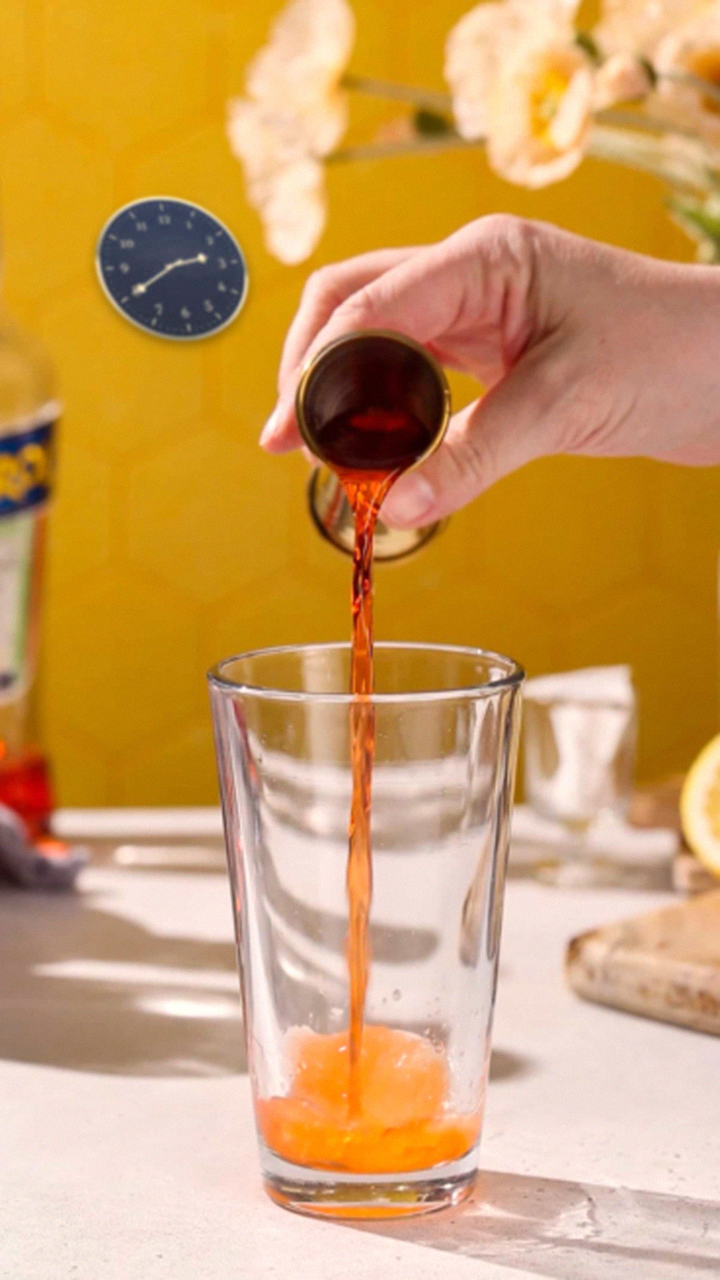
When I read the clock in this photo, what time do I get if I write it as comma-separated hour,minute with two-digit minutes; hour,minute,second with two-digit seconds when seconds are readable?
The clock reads 2,40
